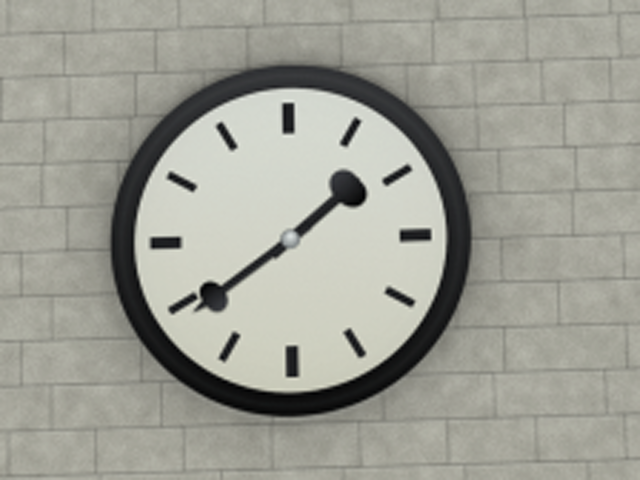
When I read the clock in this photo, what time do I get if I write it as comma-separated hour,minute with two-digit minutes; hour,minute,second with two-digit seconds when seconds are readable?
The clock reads 1,39
